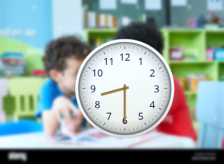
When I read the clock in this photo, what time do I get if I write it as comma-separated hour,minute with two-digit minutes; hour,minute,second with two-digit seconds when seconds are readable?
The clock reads 8,30
